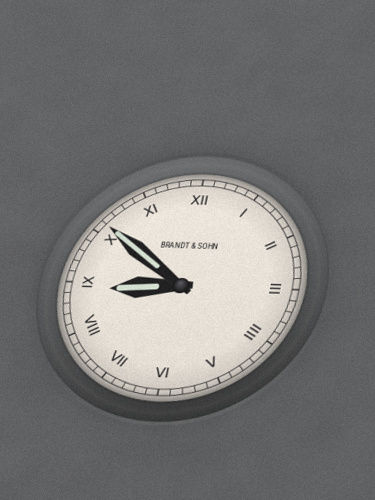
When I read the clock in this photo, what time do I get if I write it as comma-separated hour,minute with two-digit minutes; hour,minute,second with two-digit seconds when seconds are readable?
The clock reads 8,51
